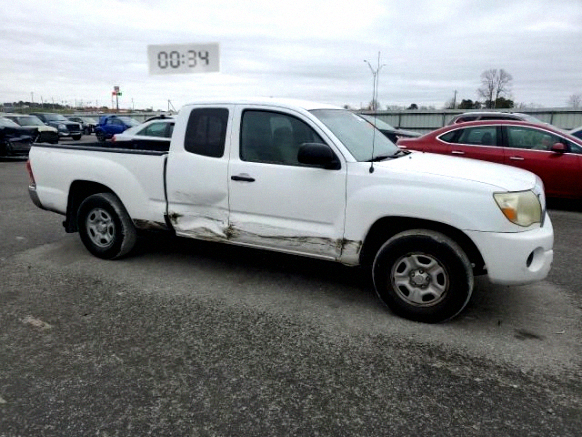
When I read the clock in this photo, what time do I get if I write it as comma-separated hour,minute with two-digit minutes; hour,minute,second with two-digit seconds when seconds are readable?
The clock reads 0,34
